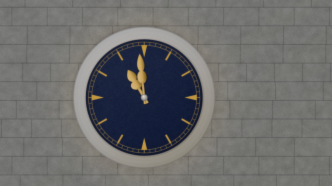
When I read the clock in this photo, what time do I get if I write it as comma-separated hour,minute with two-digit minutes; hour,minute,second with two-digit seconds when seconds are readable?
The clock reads 10,59
